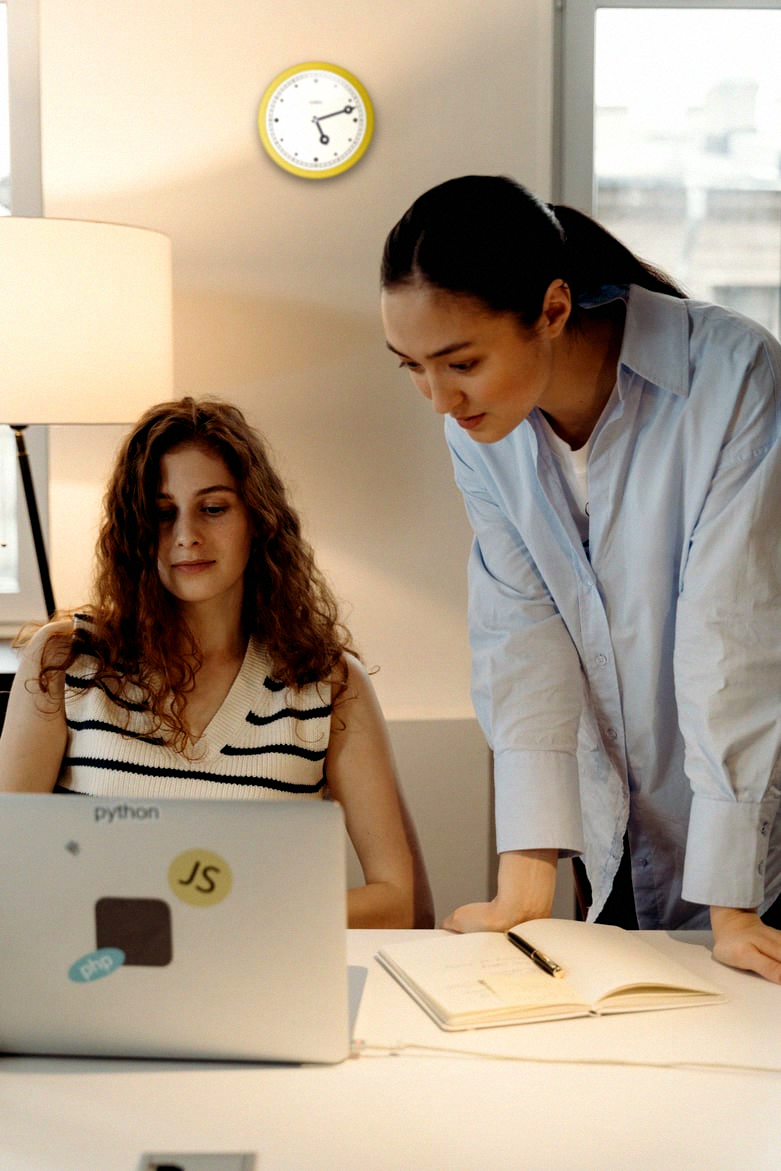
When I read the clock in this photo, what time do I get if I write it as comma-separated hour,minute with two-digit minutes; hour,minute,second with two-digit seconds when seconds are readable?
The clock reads 5,12
